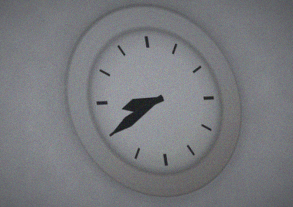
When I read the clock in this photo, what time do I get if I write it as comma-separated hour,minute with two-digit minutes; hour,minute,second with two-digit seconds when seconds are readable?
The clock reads 8,40
